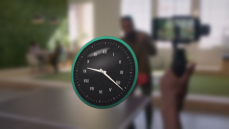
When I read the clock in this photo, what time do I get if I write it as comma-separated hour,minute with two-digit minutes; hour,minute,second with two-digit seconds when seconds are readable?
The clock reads 9,21
